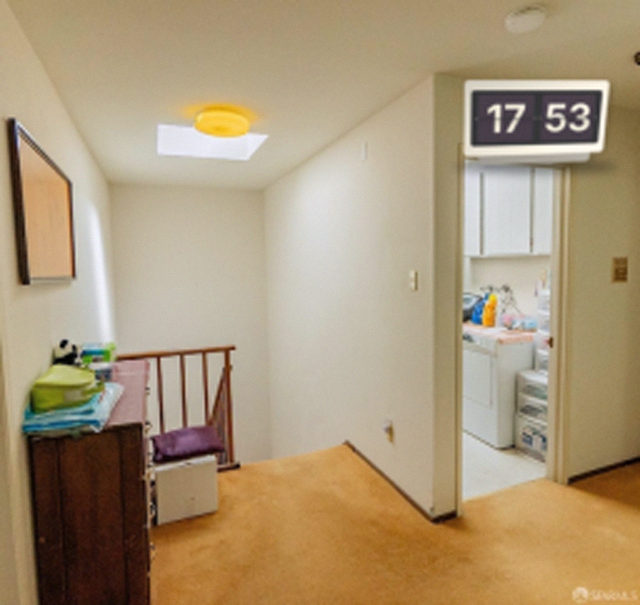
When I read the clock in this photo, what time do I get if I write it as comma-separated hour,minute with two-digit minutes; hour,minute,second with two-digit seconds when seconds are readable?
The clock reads 17,53
